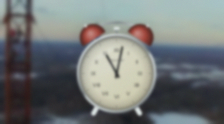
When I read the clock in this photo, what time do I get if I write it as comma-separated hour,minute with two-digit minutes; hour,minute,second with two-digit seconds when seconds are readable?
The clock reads 11,02
